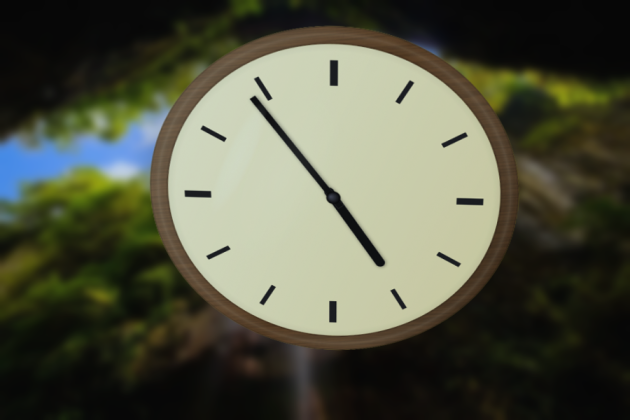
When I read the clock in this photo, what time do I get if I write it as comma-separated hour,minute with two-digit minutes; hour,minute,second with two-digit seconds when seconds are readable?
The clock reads 4,54
